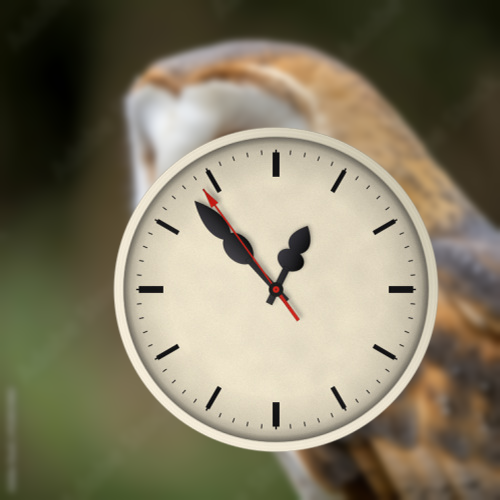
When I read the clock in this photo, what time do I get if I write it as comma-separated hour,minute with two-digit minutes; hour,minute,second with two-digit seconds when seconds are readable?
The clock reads 12,52,54
